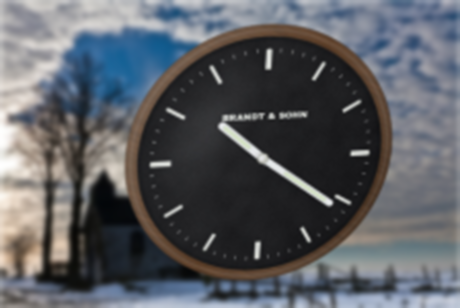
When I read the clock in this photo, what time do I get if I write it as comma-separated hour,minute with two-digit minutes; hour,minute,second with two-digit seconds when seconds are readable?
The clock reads 10,21
